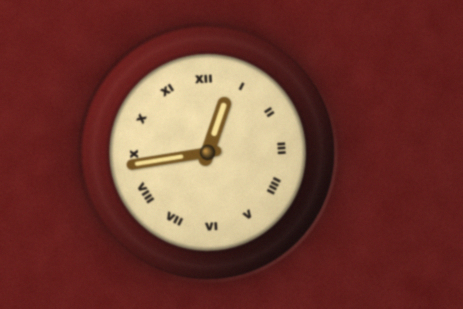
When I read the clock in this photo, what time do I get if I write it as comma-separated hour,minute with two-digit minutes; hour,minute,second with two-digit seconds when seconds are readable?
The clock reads 12,44
